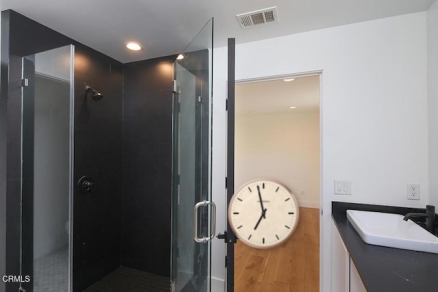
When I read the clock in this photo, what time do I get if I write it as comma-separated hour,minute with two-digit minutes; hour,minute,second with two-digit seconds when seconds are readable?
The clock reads 6,58
